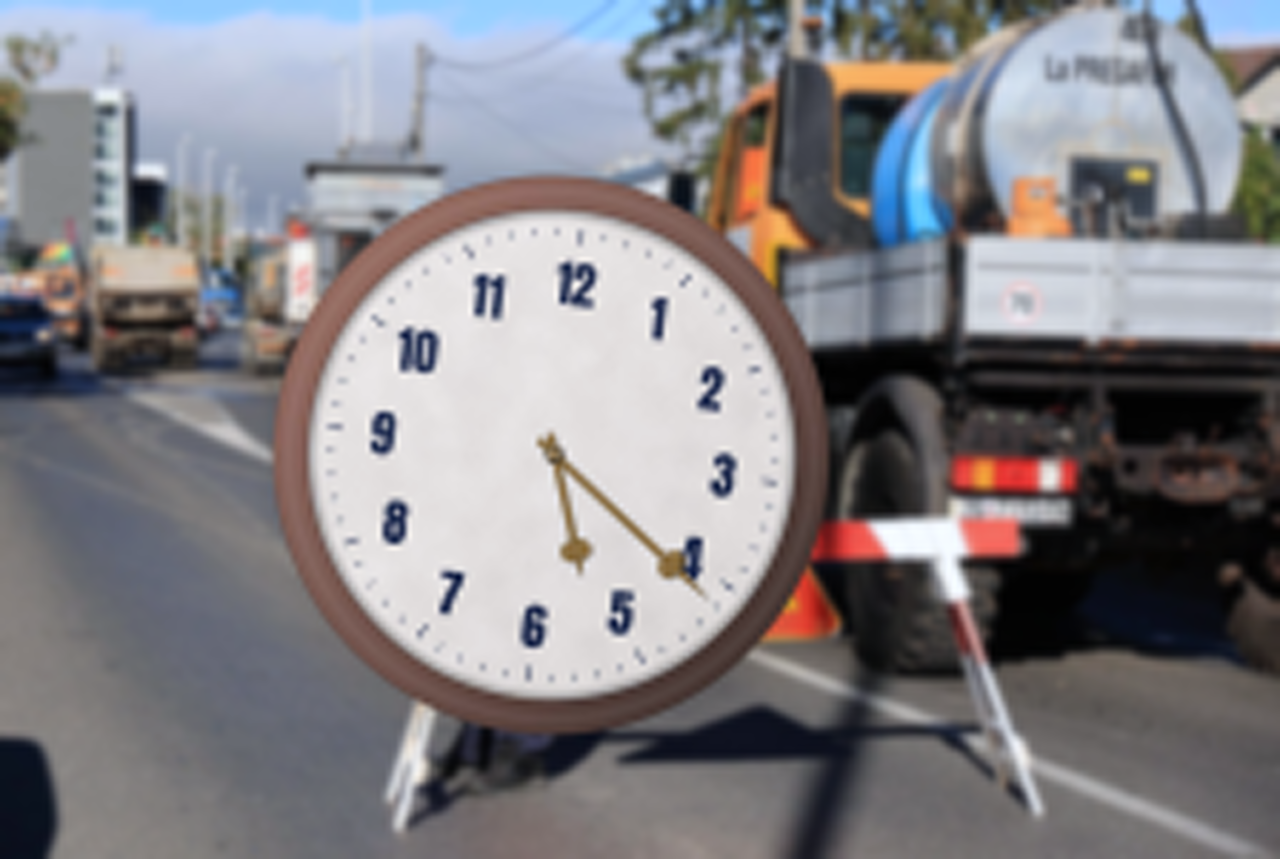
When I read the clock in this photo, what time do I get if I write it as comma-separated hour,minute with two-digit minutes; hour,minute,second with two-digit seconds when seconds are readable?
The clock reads 5,21
